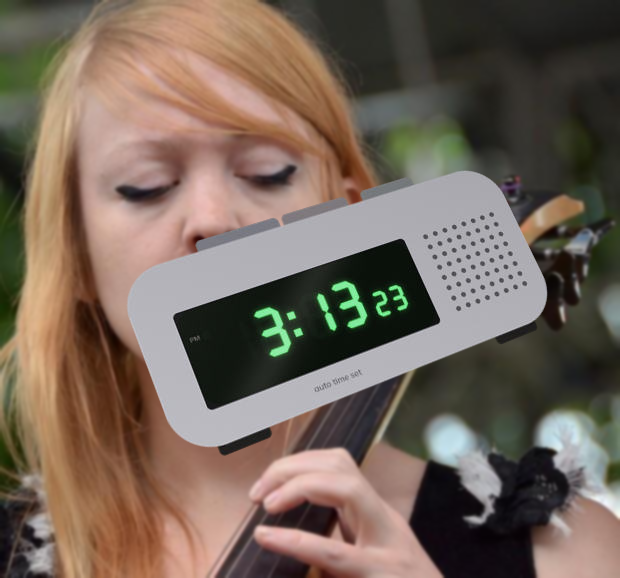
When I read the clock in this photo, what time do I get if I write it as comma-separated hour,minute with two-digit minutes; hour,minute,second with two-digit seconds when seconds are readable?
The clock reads 3,13,23
